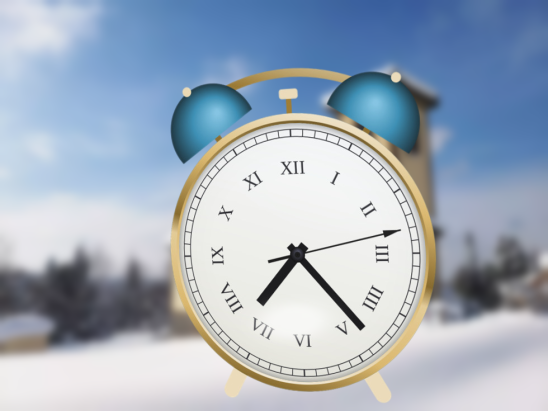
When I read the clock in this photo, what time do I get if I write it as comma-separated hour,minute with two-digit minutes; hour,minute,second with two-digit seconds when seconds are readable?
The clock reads 7,23,13
